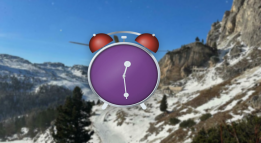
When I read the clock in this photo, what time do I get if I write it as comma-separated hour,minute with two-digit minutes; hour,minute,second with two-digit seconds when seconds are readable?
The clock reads 12,29
